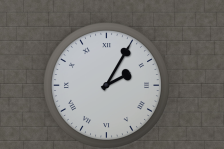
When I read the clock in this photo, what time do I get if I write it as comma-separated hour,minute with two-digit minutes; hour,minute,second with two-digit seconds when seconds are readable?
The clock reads 2,05
